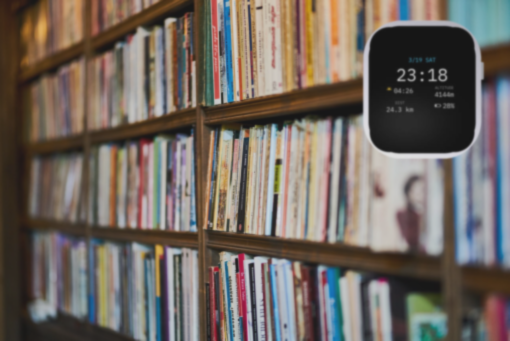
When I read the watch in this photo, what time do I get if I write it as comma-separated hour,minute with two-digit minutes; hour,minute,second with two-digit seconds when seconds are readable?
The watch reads 23,18
